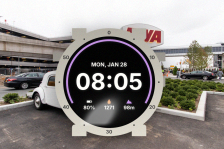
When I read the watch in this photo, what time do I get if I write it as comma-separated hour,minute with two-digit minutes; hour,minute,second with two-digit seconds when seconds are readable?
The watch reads 8,05
